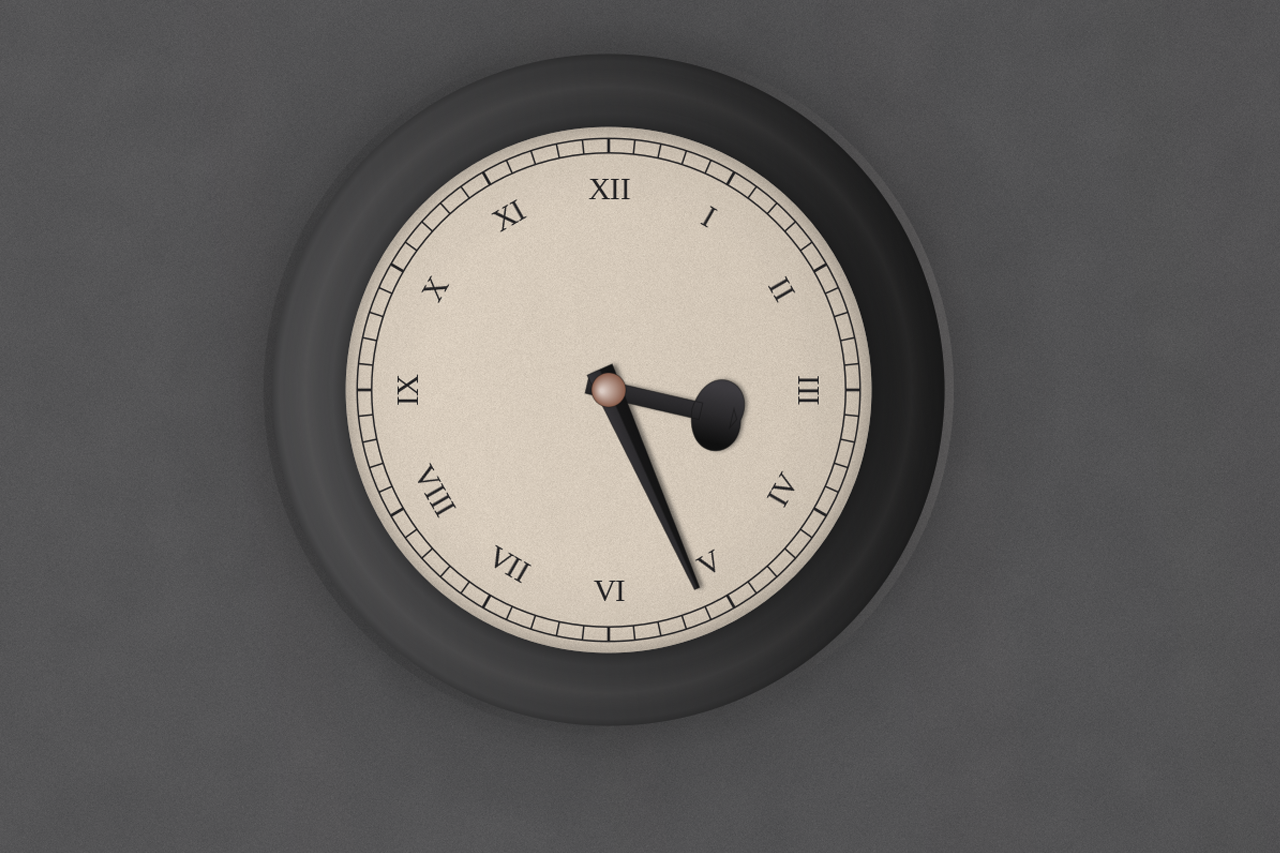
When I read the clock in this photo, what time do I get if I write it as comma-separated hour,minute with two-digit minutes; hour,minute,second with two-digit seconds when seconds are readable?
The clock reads 3,26
